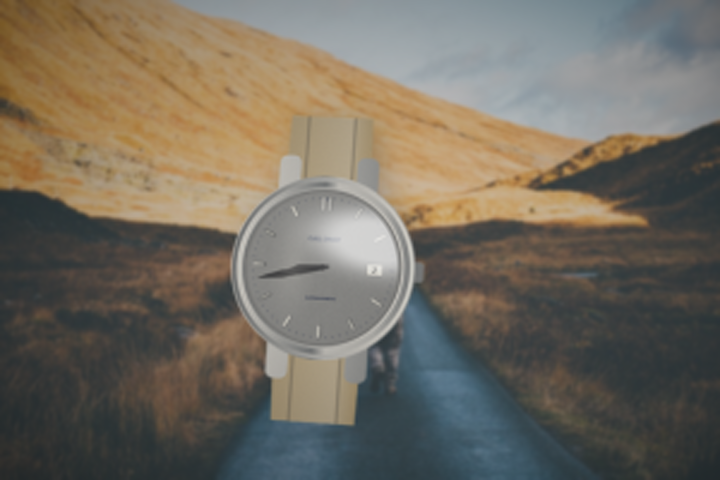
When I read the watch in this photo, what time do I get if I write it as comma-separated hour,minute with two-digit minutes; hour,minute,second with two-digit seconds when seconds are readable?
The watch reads 8,43
